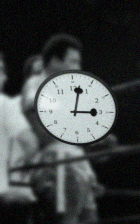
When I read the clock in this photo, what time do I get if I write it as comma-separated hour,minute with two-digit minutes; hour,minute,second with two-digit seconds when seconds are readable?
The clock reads 3,02
